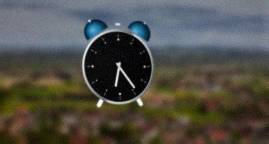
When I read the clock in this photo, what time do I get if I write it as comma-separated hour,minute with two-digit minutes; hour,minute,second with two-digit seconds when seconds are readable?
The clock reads 6,24
